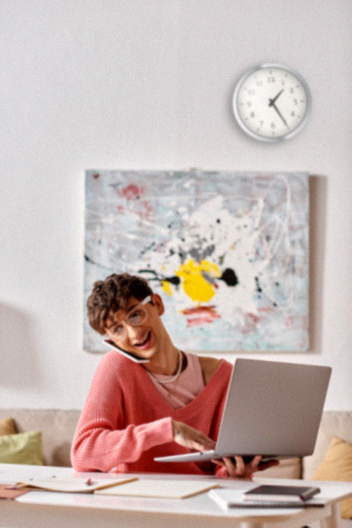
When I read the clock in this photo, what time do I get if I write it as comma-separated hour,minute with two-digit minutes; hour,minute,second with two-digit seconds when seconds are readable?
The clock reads 1,25
